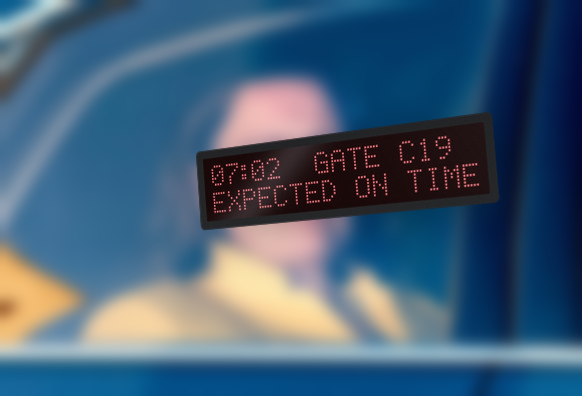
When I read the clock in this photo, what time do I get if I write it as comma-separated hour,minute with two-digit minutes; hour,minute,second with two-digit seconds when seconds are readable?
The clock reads 7,02
